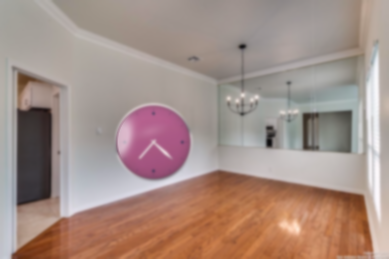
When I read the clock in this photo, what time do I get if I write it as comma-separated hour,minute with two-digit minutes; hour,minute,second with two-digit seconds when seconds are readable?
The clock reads 7,22
